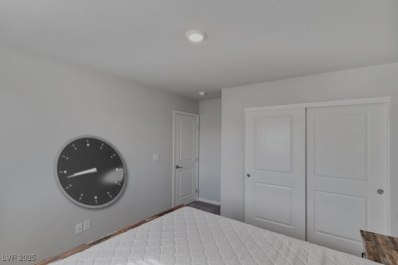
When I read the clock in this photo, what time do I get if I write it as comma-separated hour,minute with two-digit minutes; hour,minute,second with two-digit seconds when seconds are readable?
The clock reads 8,43
